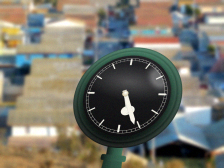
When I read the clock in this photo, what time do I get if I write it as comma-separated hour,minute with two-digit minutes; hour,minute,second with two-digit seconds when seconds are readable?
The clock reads 5,26
